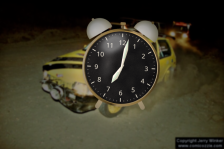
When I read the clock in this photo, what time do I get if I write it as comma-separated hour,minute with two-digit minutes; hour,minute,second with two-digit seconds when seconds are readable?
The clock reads 7,02
